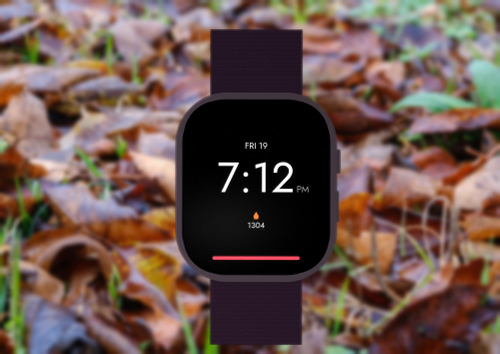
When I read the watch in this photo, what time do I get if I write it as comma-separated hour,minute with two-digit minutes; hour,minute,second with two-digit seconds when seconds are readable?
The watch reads 7,12
